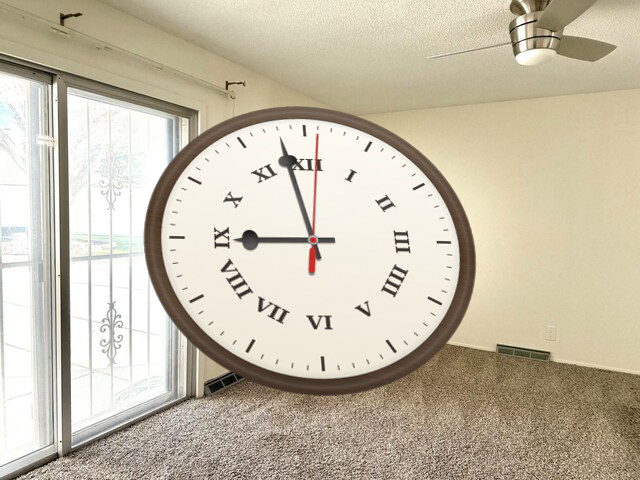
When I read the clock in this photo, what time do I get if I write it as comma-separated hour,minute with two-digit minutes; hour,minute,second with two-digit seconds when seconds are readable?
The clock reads 8,58,01
